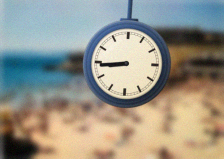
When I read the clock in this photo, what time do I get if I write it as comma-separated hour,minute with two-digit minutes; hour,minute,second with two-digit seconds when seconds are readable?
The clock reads 8,44
